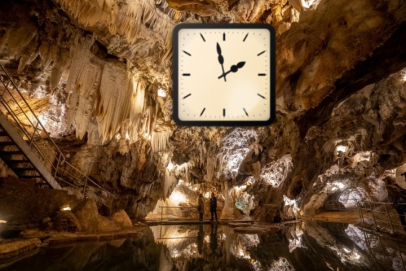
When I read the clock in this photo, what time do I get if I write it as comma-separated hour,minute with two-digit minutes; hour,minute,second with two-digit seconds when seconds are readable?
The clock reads 1,58
